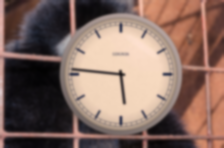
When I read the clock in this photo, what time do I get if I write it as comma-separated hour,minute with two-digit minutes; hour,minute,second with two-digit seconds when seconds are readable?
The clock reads 5,46
